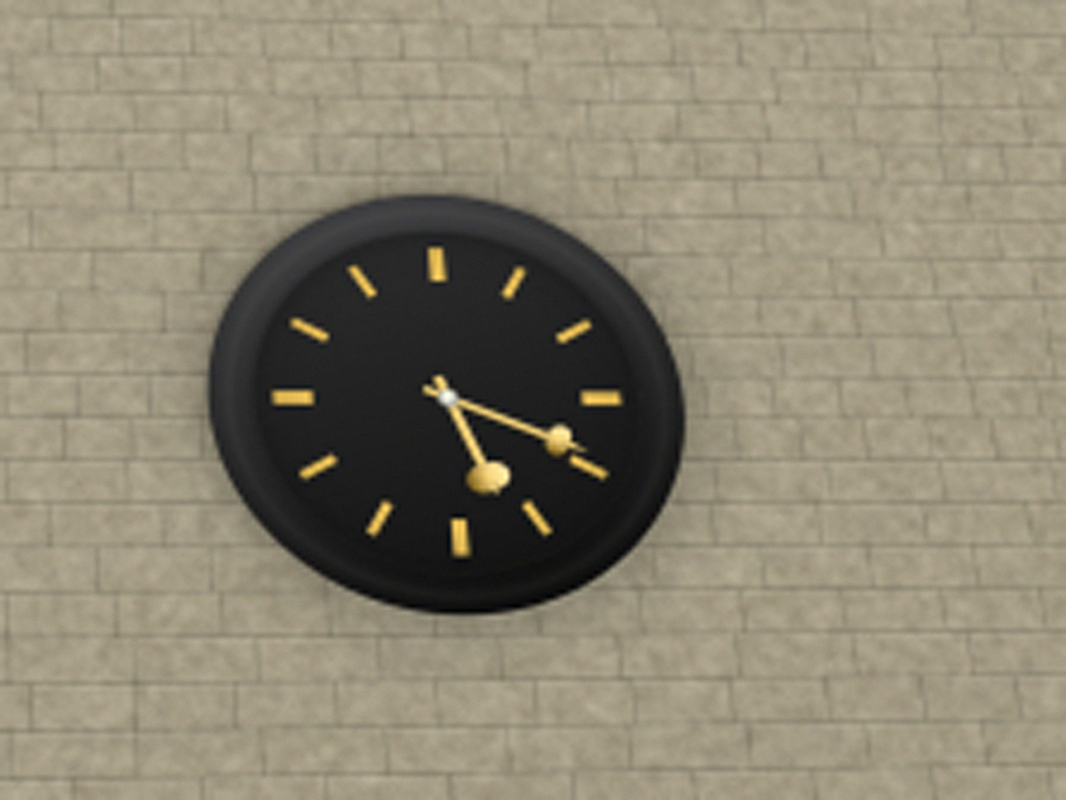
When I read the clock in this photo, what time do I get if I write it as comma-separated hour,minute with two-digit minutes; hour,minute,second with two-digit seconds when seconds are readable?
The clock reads 5,19
